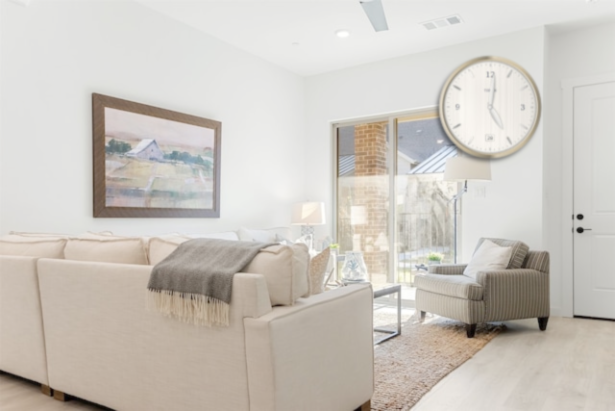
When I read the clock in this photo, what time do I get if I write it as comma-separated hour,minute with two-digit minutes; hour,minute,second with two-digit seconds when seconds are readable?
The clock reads 5,01
